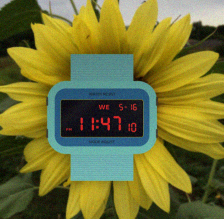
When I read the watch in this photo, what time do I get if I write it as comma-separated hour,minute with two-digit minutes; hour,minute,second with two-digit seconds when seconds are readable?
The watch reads 11,47,10
